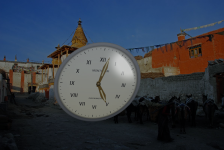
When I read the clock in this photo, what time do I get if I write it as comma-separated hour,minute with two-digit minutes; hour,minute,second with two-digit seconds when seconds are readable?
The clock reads 5,02
